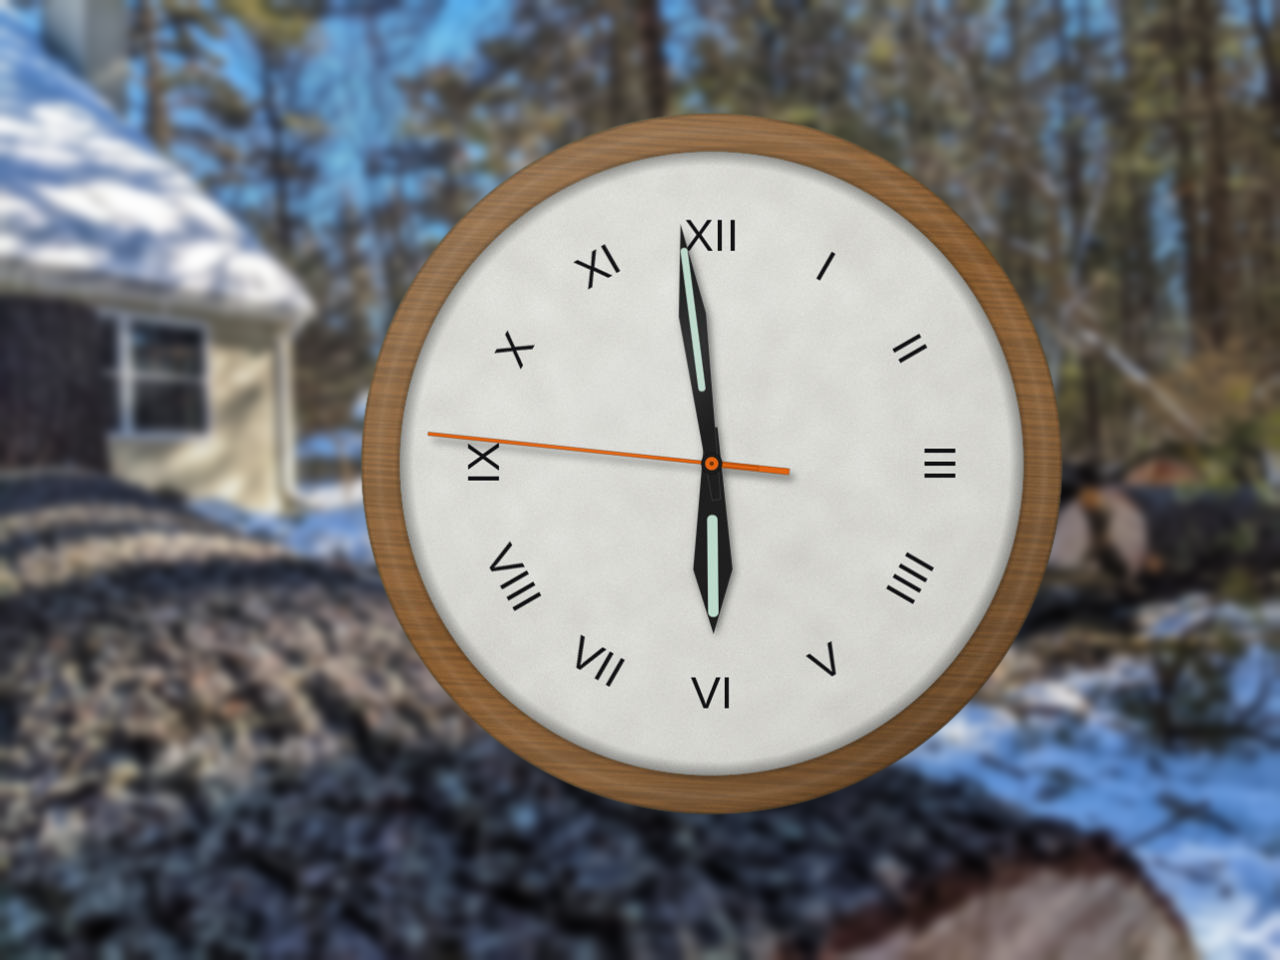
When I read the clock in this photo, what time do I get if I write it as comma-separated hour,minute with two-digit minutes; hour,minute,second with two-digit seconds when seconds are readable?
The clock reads 5,58,46
